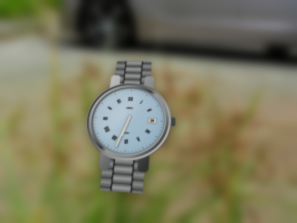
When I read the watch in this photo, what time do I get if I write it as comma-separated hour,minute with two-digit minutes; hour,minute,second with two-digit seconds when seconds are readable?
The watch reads 6,33
